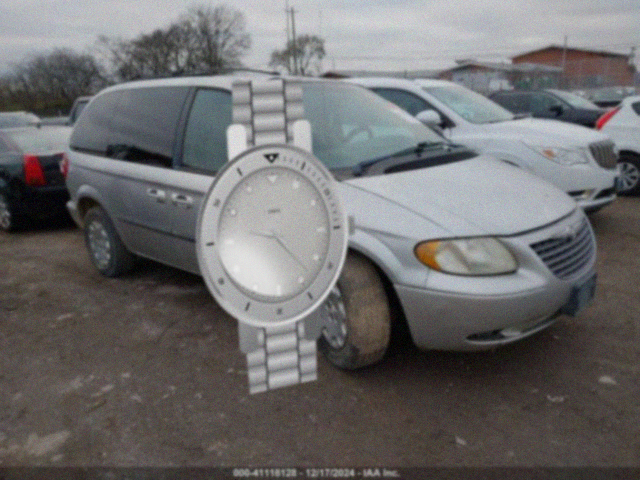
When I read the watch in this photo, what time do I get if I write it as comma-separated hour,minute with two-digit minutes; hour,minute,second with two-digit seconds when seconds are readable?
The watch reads 9,23
